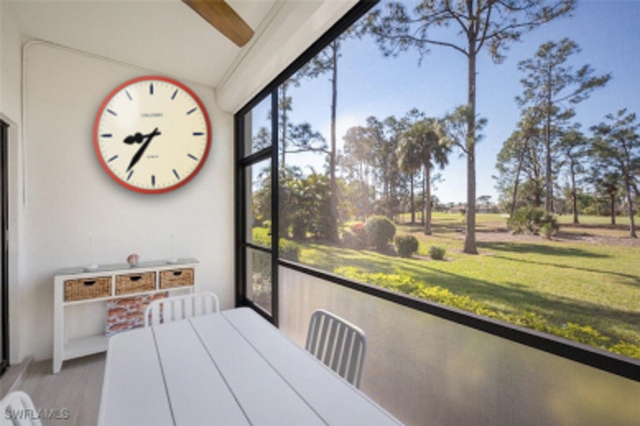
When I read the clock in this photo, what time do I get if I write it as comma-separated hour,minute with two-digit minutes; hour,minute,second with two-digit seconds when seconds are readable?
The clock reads 8,36
